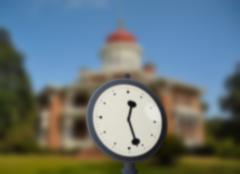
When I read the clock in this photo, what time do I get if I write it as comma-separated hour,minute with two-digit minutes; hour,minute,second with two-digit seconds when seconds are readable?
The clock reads 12,27
